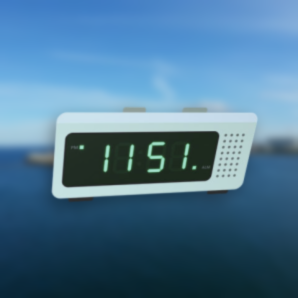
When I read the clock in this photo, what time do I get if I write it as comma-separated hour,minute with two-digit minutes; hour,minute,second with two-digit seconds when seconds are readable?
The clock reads 11,51
